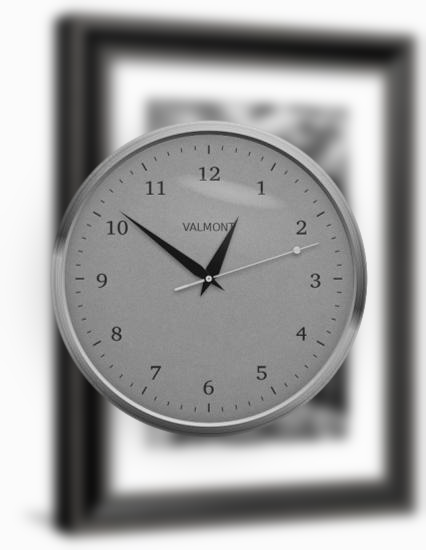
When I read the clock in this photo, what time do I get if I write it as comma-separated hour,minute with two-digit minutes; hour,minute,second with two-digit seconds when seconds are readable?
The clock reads 12,51,12
